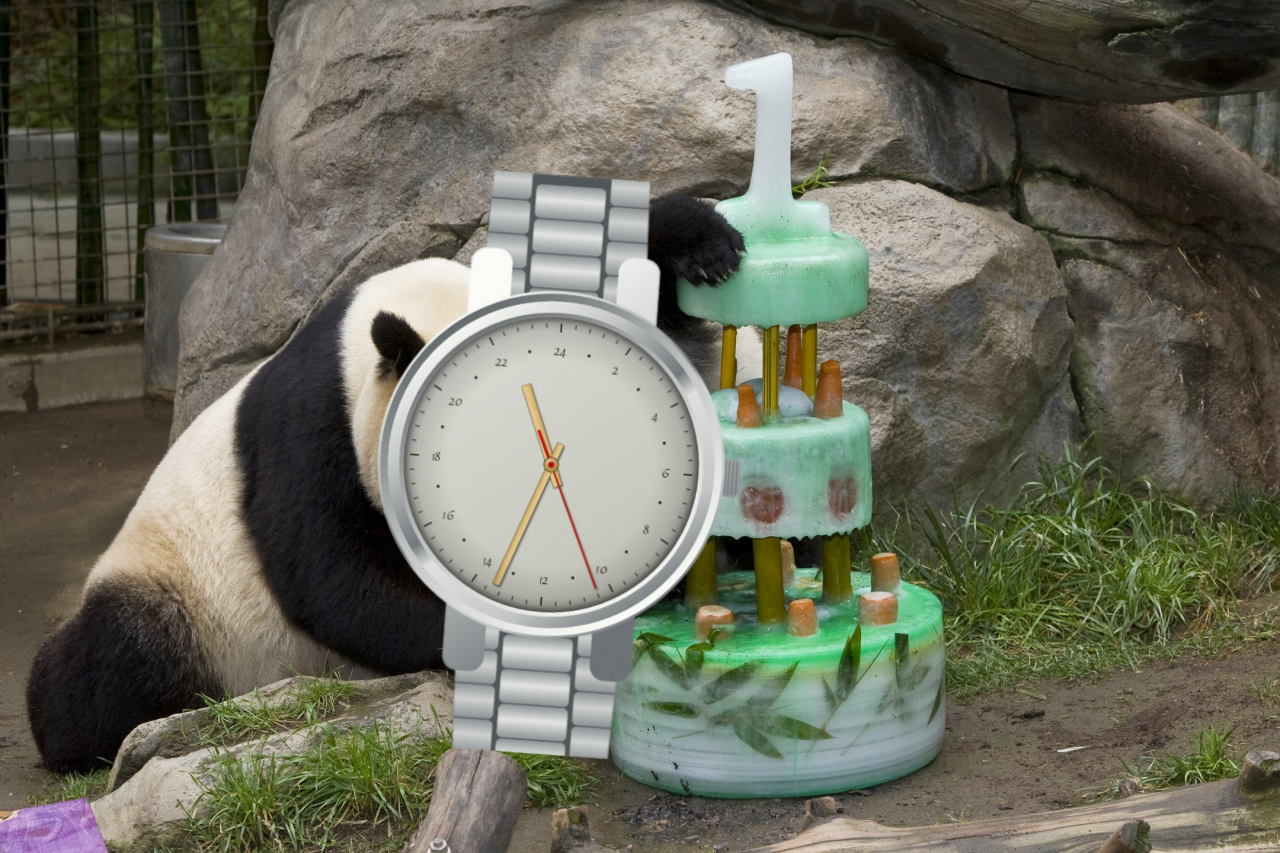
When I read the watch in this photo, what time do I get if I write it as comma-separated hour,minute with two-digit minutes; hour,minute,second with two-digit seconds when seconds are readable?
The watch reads 22,33,26
